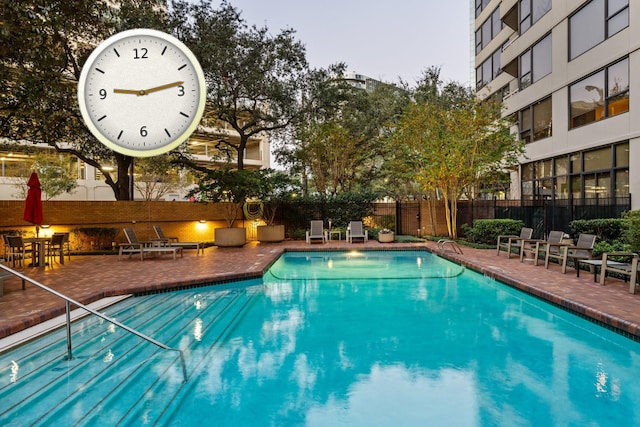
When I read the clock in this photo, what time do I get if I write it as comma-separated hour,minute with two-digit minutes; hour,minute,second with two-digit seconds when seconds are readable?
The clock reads 9,13
